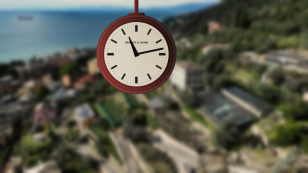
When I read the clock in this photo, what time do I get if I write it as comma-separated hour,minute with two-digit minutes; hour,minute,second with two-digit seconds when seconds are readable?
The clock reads 11,13
